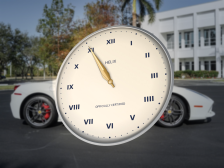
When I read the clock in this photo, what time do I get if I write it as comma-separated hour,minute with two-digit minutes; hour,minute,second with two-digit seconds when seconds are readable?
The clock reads 10,55
